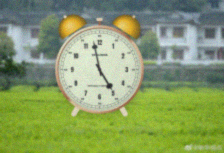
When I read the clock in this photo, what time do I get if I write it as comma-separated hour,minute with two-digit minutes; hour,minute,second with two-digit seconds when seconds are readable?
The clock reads 4,58
